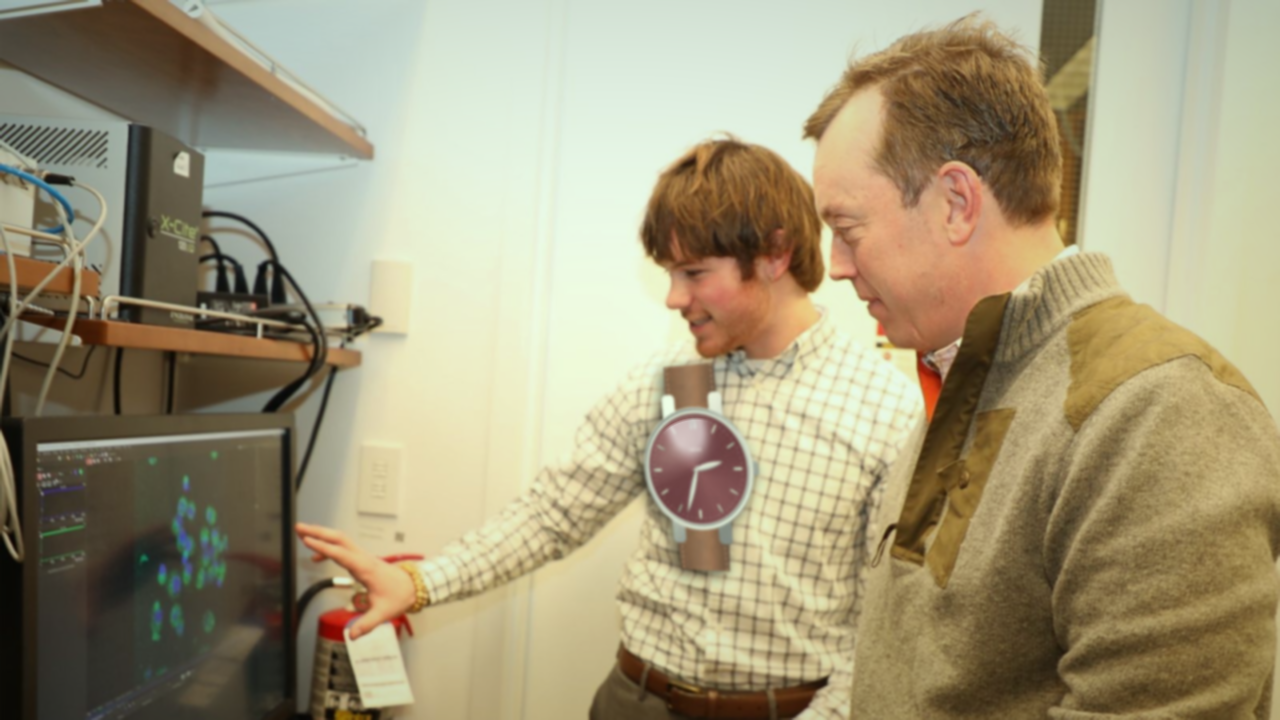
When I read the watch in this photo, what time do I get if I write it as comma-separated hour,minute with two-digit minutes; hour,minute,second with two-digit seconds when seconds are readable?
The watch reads 2,33
